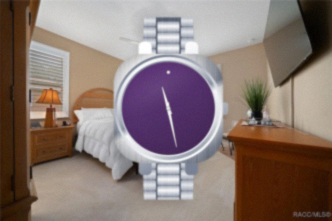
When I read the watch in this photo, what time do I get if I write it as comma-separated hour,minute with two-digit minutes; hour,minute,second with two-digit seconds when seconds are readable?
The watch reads 11,28
